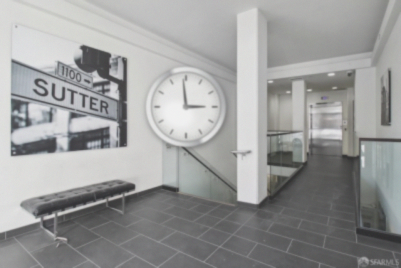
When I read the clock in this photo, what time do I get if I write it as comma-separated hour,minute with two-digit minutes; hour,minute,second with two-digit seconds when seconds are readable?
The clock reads 2,59
